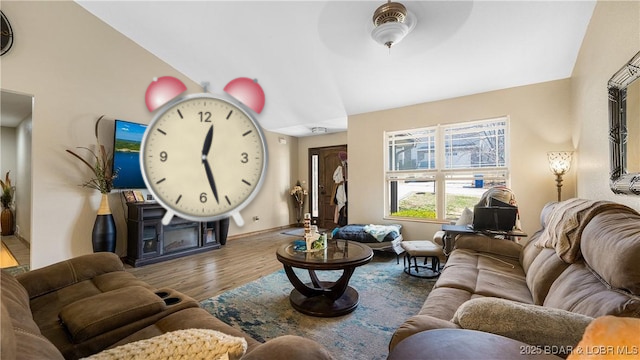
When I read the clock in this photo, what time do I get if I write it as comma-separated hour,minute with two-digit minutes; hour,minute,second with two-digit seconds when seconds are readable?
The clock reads 12,27
